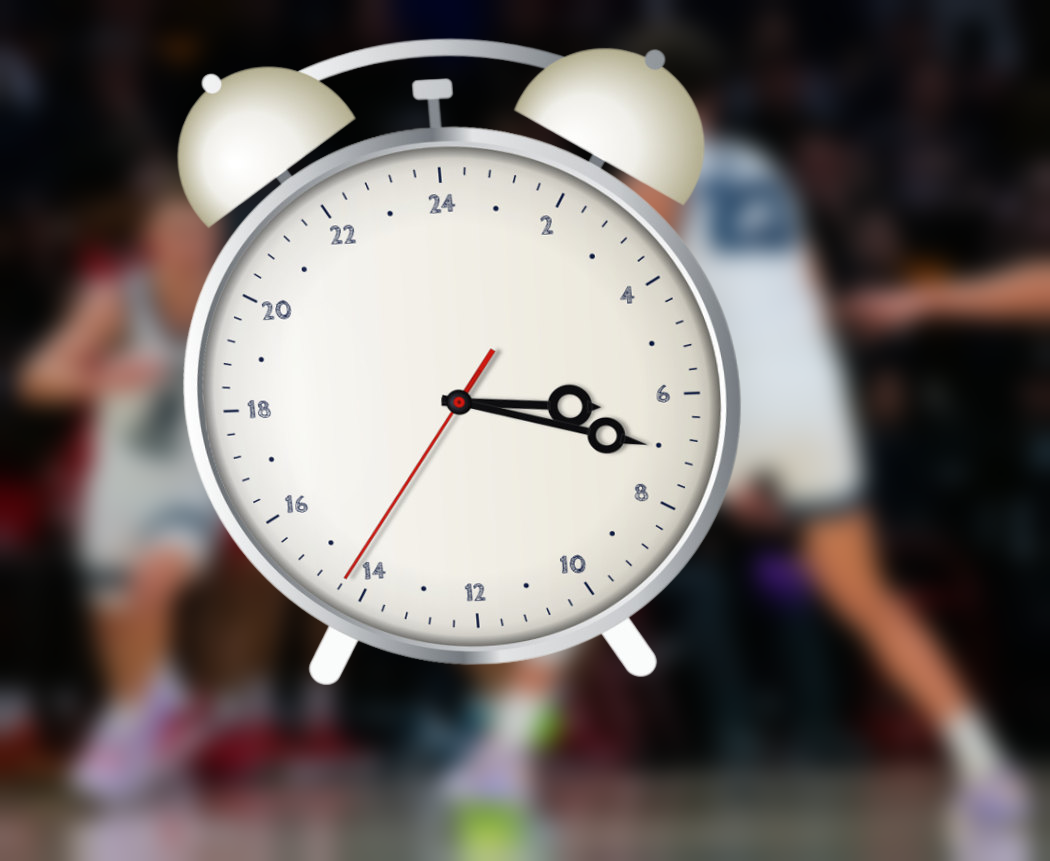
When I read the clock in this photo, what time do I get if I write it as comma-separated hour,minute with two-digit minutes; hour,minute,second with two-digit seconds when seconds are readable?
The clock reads 6,17,36
